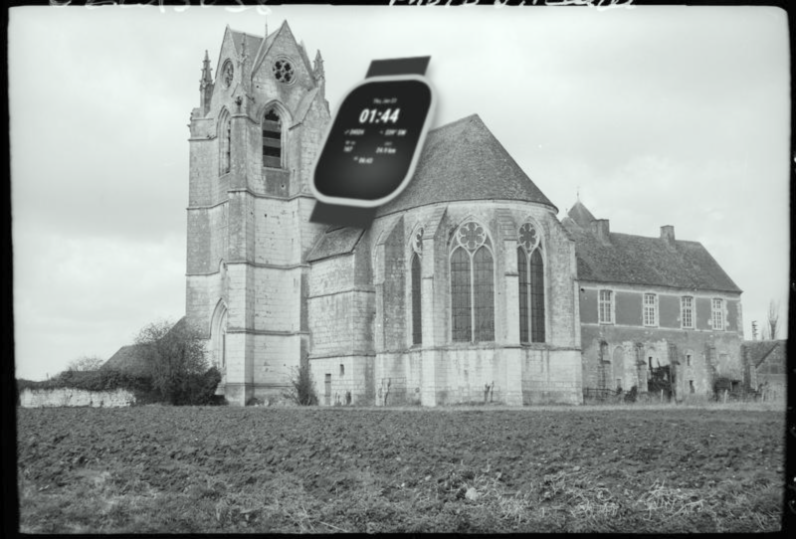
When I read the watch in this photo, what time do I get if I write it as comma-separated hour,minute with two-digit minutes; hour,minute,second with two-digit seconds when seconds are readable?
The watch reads 1,44
